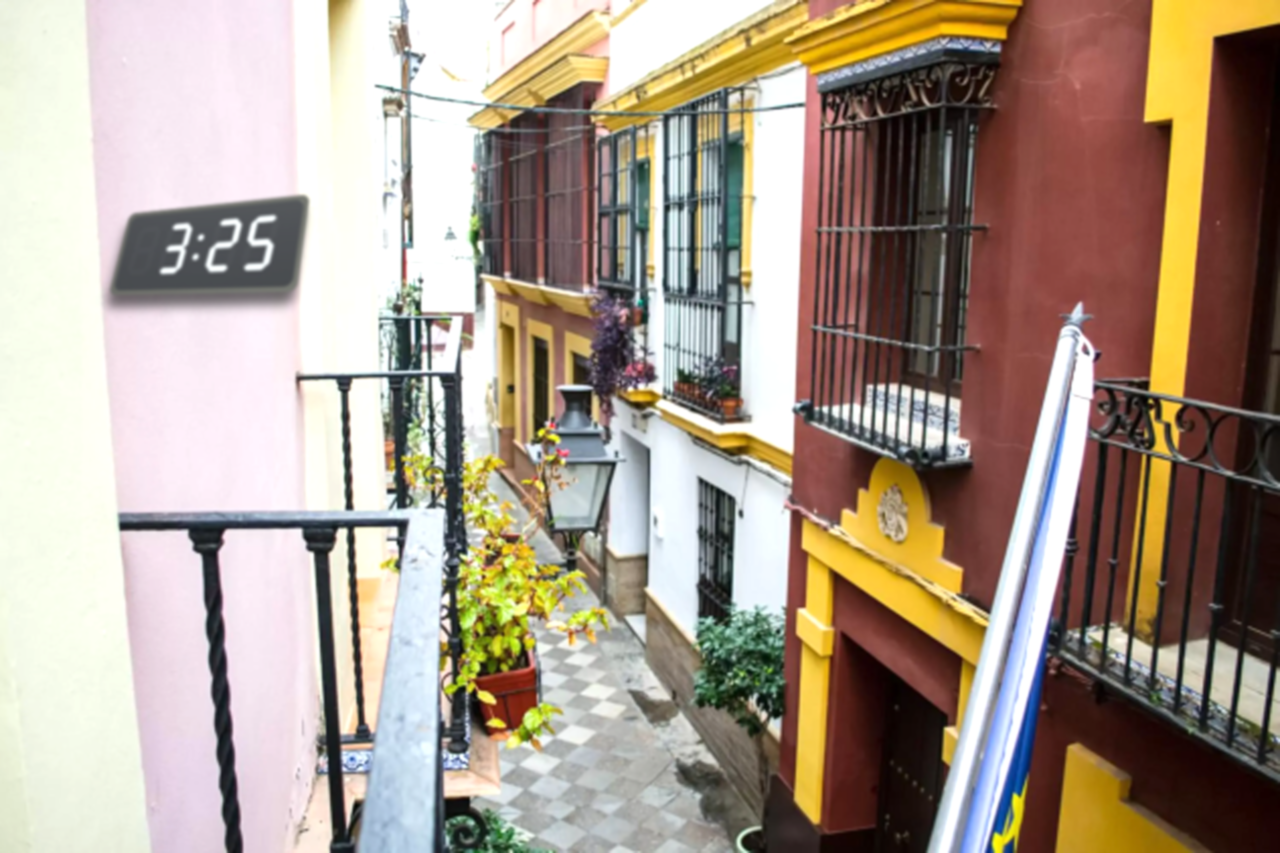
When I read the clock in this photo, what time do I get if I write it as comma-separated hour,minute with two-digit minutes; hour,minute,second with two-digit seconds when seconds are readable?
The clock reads 3,25
